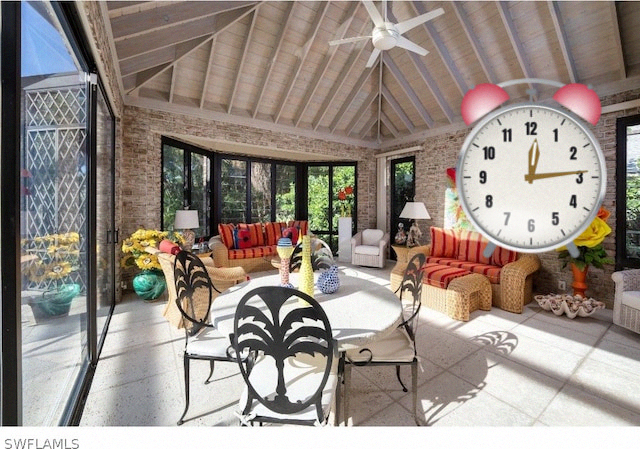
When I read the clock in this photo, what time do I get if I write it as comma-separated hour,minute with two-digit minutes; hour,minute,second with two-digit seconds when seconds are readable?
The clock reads 12,14
